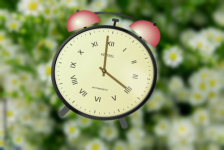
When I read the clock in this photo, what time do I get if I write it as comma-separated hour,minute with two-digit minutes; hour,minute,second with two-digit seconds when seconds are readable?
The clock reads 3,59
